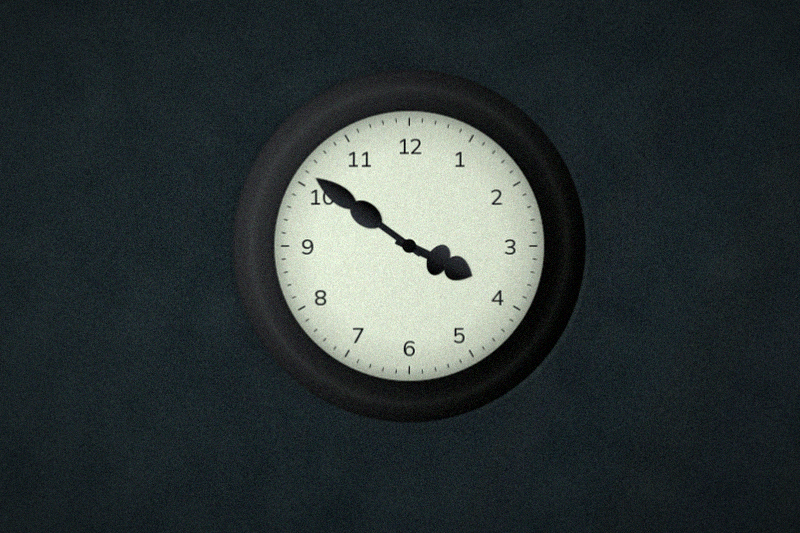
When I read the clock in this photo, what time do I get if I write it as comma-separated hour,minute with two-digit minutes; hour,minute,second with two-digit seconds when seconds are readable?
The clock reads 3,51
